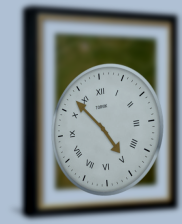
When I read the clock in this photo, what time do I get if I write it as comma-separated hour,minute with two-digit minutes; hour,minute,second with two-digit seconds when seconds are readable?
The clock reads 4,53
